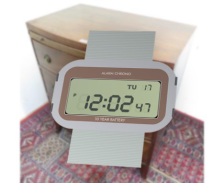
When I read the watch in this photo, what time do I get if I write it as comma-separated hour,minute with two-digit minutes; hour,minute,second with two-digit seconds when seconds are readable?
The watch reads 12,02,47
